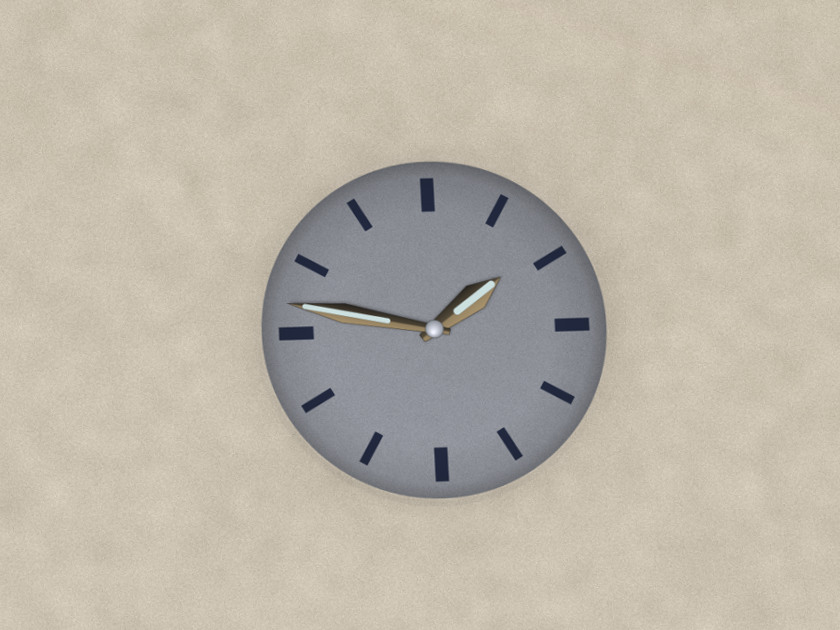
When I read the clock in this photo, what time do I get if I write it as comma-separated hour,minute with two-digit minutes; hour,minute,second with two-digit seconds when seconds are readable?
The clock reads 1,47
